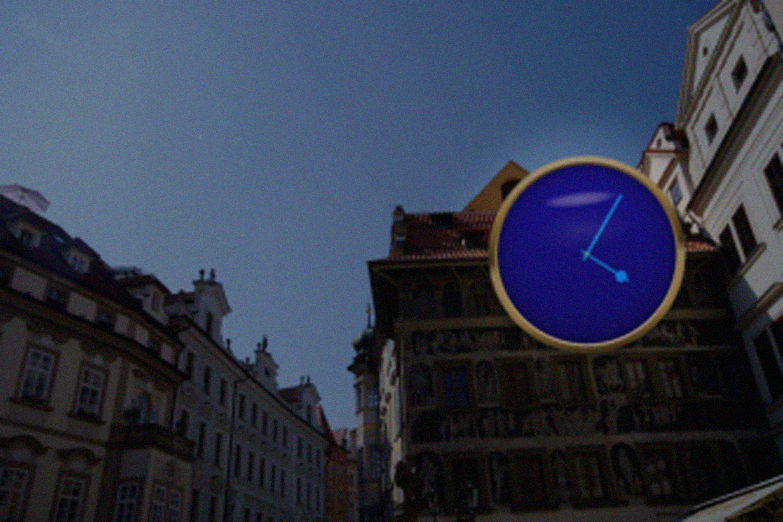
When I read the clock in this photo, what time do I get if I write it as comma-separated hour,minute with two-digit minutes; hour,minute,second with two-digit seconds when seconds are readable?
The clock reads 4,05
